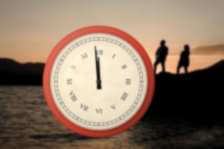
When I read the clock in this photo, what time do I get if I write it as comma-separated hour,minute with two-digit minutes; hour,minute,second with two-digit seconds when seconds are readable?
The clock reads 11,59
